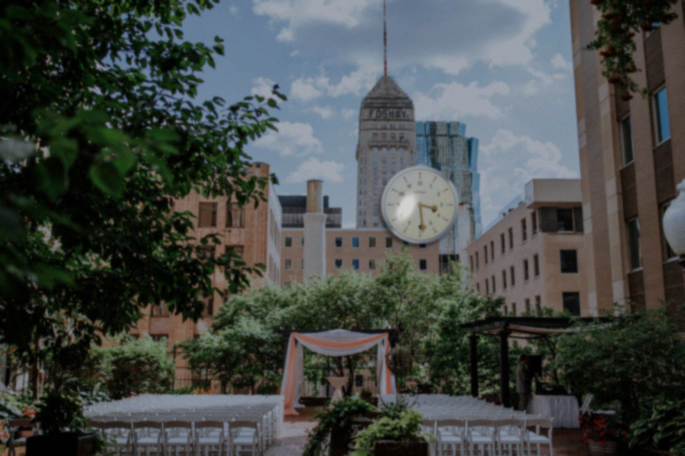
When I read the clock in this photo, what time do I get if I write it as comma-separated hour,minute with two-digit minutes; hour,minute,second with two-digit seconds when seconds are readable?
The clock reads 3,29
